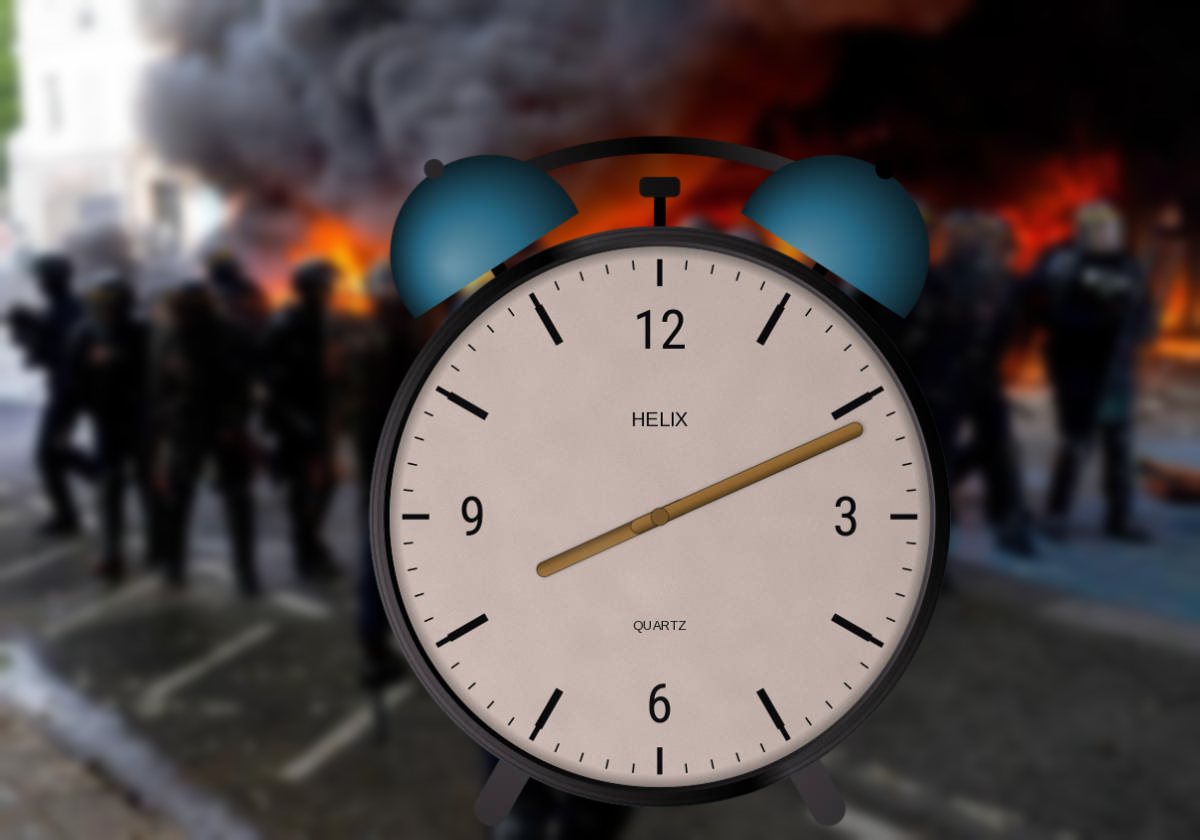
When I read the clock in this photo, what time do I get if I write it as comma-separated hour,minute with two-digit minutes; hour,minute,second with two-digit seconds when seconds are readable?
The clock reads 8,11
